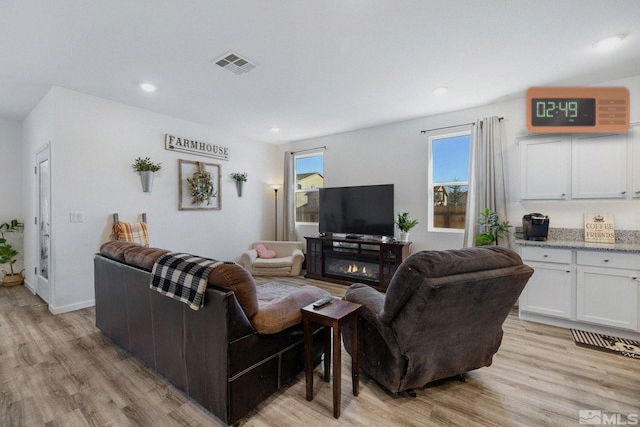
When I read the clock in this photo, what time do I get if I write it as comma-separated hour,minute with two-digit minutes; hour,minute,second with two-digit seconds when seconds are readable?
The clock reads 2,49
